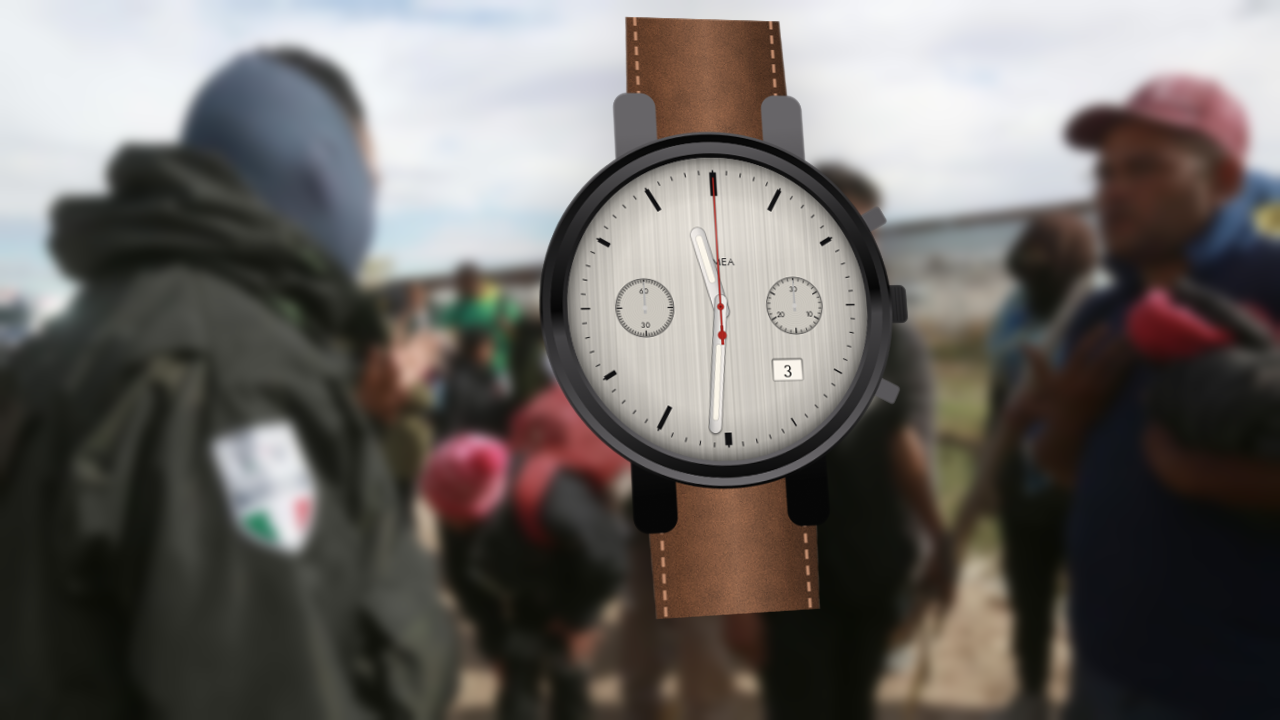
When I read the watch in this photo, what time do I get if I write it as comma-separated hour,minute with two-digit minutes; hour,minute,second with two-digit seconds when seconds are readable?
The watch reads 11,31
